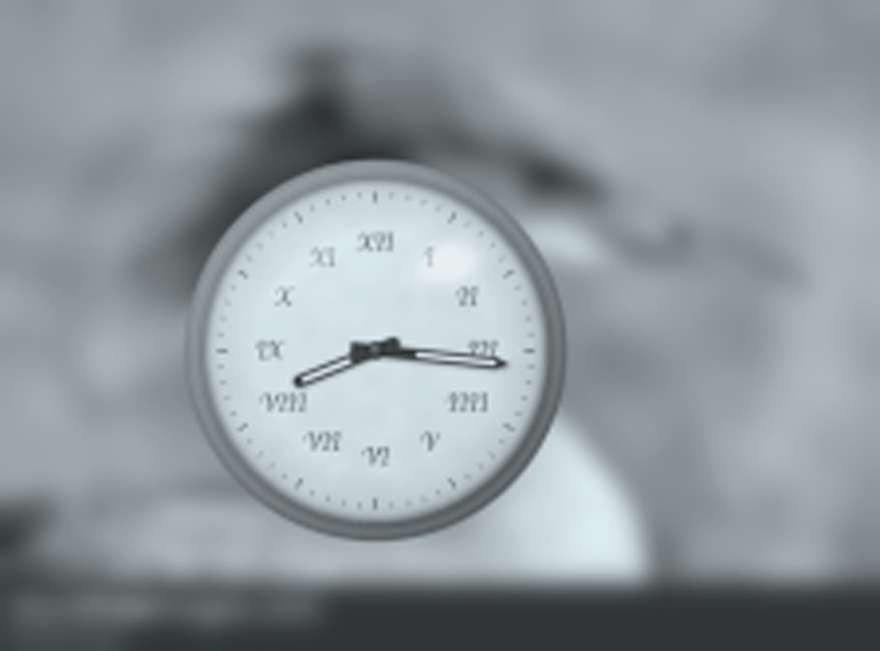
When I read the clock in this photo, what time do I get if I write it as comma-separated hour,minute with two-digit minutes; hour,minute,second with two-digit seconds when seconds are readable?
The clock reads 8,16
